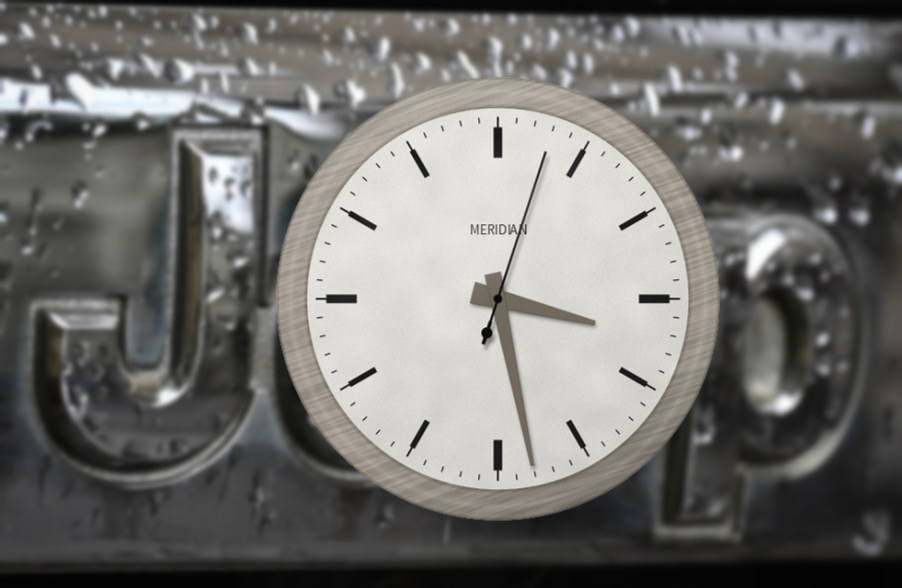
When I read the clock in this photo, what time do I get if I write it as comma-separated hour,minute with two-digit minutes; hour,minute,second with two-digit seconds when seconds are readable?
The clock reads 3,28,03
